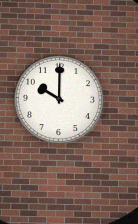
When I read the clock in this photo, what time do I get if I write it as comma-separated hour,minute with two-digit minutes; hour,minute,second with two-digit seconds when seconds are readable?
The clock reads 10,00
